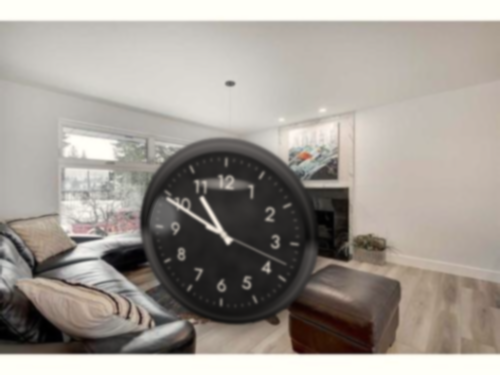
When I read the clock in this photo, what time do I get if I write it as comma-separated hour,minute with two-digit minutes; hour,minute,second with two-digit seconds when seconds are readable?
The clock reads 10,49,18
